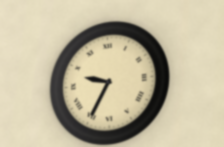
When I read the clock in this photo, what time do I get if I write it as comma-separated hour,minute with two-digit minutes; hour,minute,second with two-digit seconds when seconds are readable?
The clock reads 9,35
